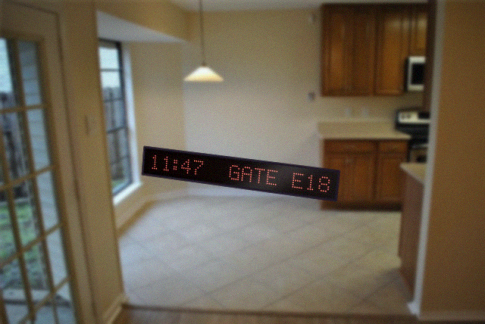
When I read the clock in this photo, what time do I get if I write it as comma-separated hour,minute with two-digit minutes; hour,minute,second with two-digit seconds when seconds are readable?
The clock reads 11,47
